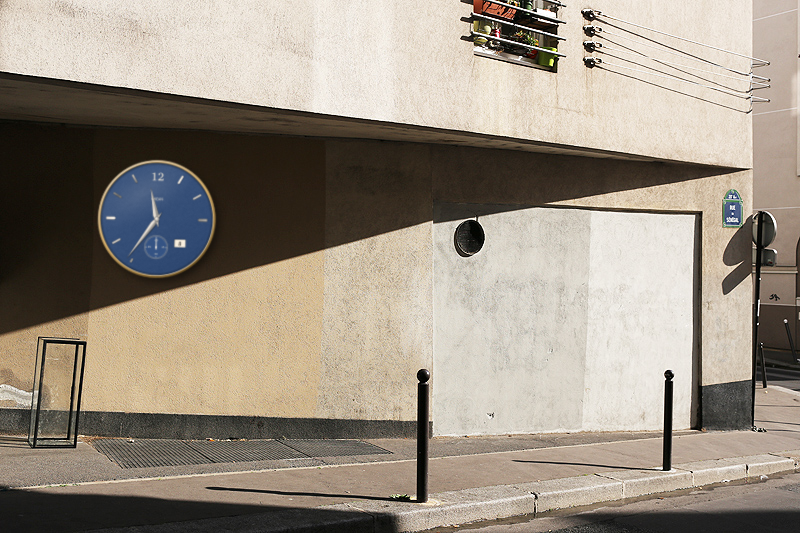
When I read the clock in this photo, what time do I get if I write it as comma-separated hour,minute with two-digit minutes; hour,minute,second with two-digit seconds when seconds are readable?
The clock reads 11,36
